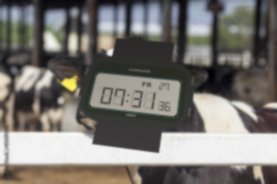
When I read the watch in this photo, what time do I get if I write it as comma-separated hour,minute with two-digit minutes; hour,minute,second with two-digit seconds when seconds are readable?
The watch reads 7,31
